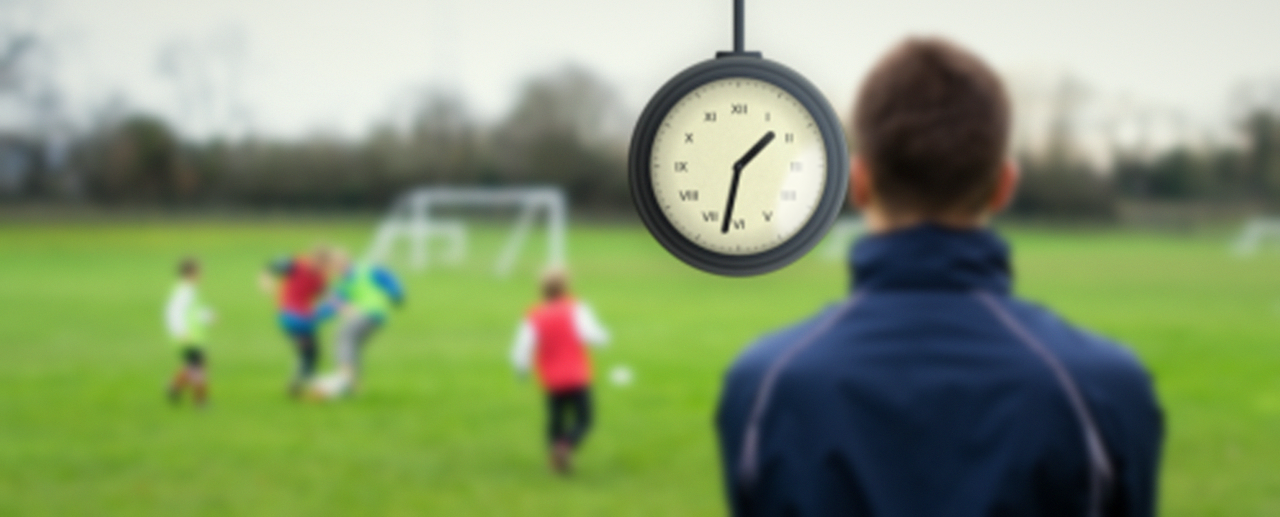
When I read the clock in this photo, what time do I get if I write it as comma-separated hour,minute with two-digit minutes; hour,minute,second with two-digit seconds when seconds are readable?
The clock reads 1,32
